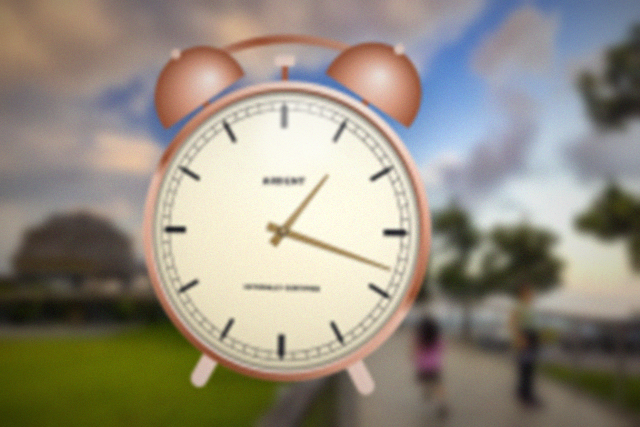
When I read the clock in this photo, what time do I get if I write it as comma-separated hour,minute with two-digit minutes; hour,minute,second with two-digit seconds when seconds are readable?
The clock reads 1,18
